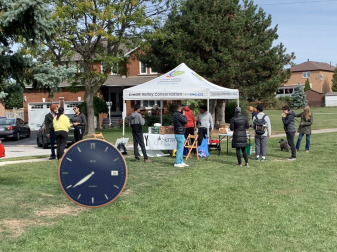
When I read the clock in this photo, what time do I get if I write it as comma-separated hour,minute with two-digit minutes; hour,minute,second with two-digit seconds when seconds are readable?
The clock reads 7,39
